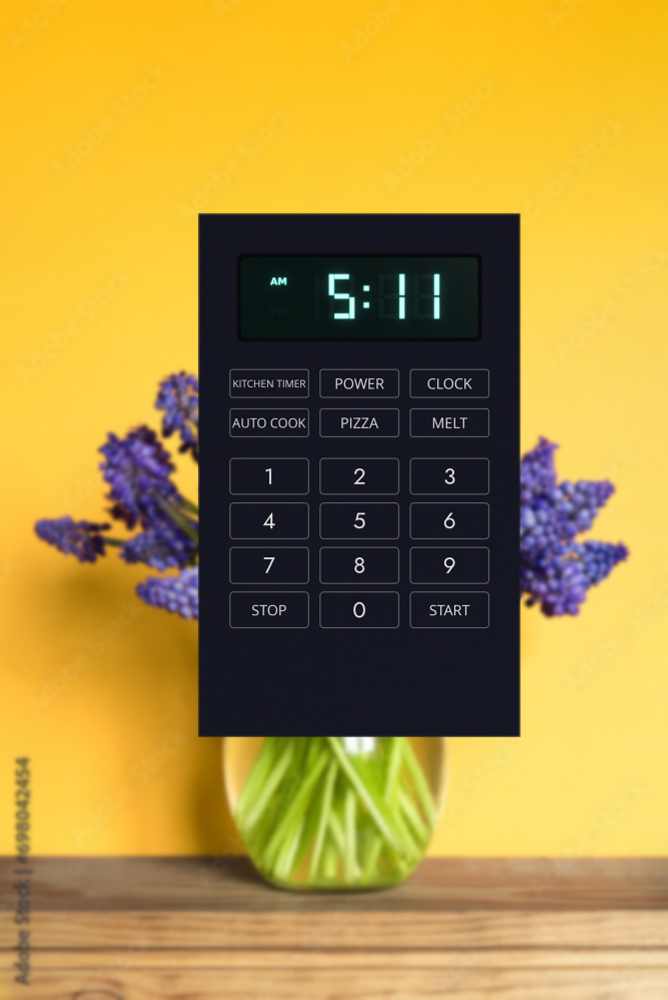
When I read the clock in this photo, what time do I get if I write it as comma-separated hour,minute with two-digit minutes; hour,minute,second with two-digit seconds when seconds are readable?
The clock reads 5,11
